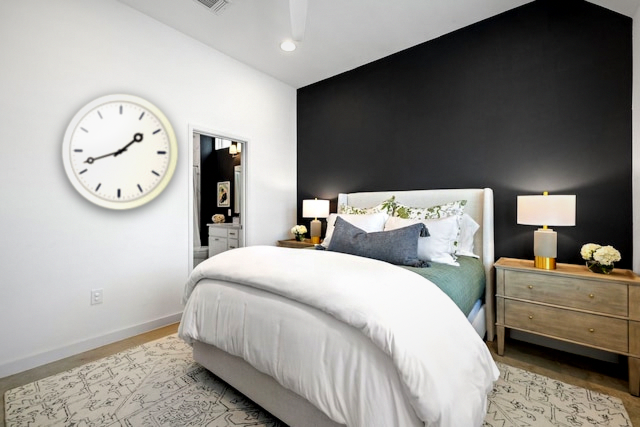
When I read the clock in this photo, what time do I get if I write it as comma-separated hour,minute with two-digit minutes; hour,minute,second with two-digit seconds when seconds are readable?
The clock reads 1,42
